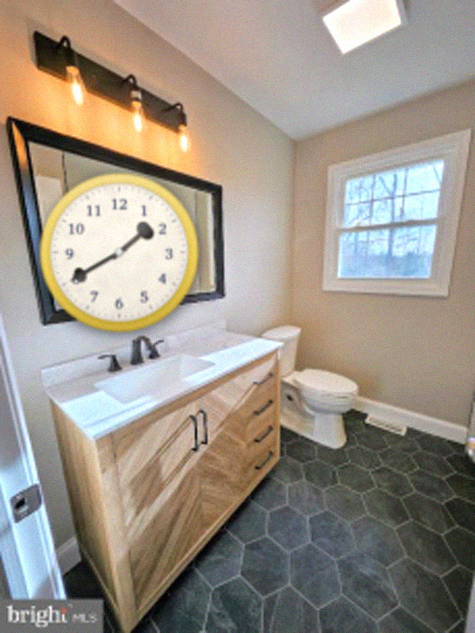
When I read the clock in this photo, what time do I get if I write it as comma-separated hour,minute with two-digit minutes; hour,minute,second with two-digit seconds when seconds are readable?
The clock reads 1,40
